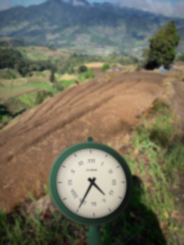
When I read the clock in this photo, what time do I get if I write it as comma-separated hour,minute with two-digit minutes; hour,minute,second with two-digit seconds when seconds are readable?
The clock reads 4,35
